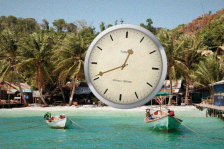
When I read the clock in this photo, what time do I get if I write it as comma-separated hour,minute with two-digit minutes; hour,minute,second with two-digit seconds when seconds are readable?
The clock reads 12,41
